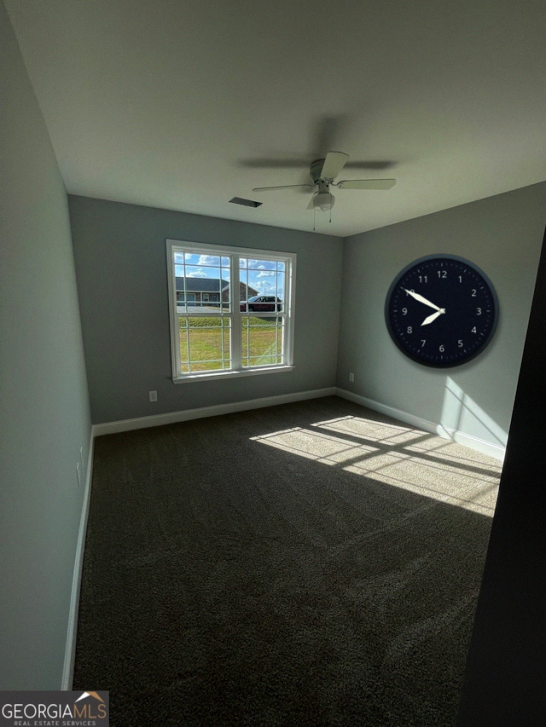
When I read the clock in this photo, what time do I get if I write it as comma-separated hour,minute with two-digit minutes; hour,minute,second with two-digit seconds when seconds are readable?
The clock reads 7,50
